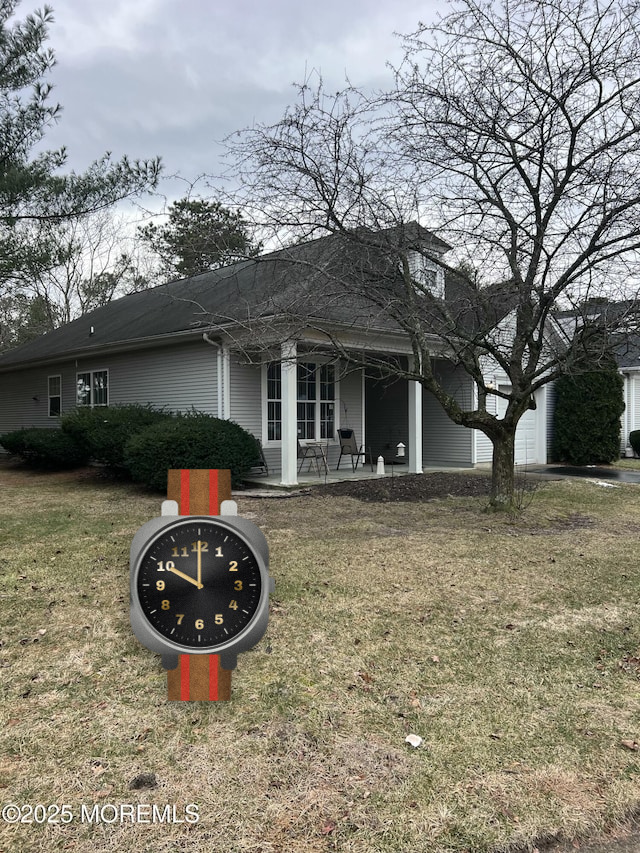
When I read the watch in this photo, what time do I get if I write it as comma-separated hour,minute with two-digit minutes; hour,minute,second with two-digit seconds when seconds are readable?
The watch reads 10,00
